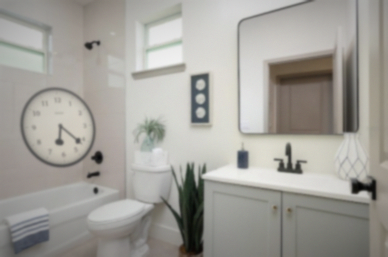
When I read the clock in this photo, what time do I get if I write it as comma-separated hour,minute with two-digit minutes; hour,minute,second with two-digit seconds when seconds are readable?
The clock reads 6,22
